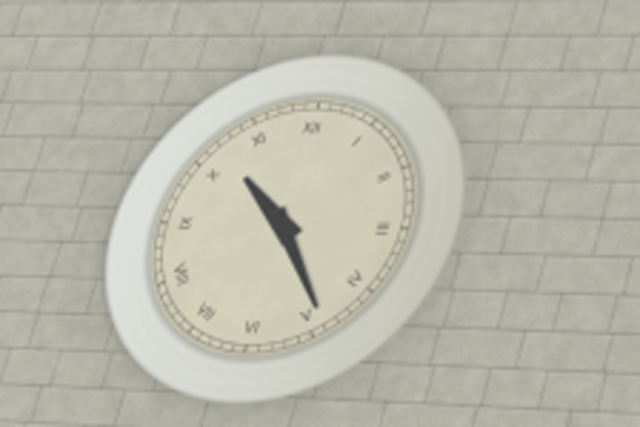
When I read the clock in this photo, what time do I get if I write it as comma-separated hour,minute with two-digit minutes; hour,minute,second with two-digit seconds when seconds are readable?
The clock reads 10,24
